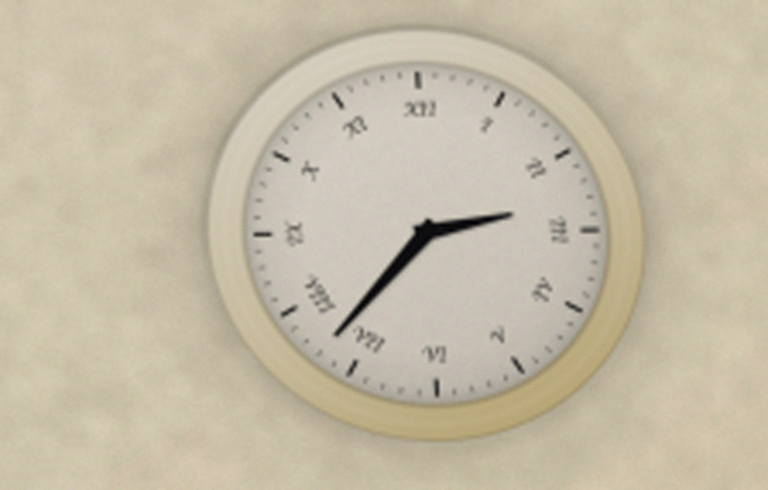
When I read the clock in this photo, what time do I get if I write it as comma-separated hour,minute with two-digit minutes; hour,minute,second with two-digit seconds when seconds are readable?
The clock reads 2,37
